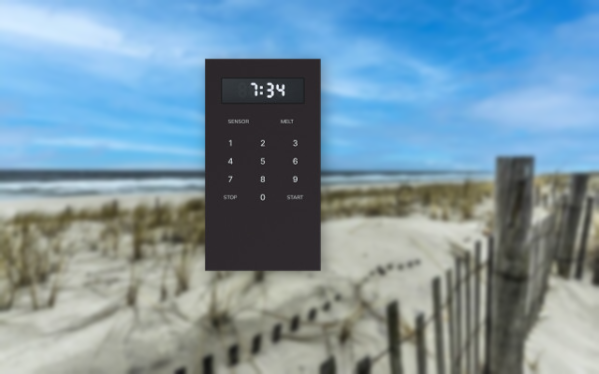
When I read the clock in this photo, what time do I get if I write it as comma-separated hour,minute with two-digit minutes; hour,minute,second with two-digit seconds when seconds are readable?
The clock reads 7,34
